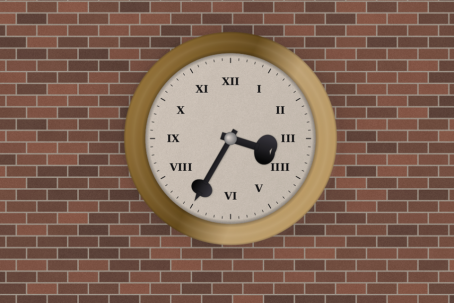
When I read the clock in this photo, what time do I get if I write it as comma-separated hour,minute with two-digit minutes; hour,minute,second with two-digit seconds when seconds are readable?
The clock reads 3,35
